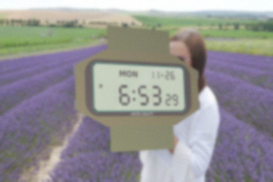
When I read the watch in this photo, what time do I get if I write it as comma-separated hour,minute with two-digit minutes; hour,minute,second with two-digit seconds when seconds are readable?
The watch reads 6,53
